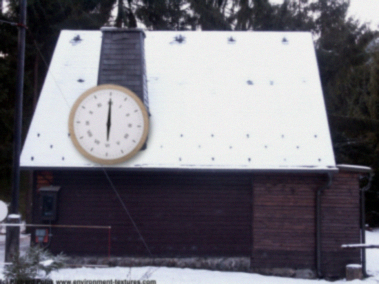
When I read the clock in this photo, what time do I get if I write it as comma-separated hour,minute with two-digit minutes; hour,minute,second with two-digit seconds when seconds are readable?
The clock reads 6,00
